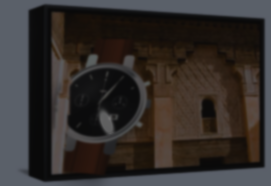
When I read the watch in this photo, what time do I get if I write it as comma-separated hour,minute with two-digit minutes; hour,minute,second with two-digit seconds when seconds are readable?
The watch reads 1,05
